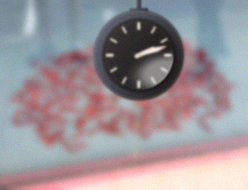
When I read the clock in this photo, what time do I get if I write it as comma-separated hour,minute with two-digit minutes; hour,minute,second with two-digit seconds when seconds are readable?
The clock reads 2,12
